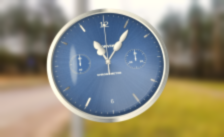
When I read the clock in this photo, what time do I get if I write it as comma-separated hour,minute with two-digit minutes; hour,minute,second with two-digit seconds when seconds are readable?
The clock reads 11,06
